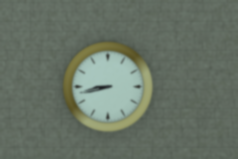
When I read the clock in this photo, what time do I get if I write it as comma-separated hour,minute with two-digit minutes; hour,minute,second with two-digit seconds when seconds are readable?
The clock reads 8,43
